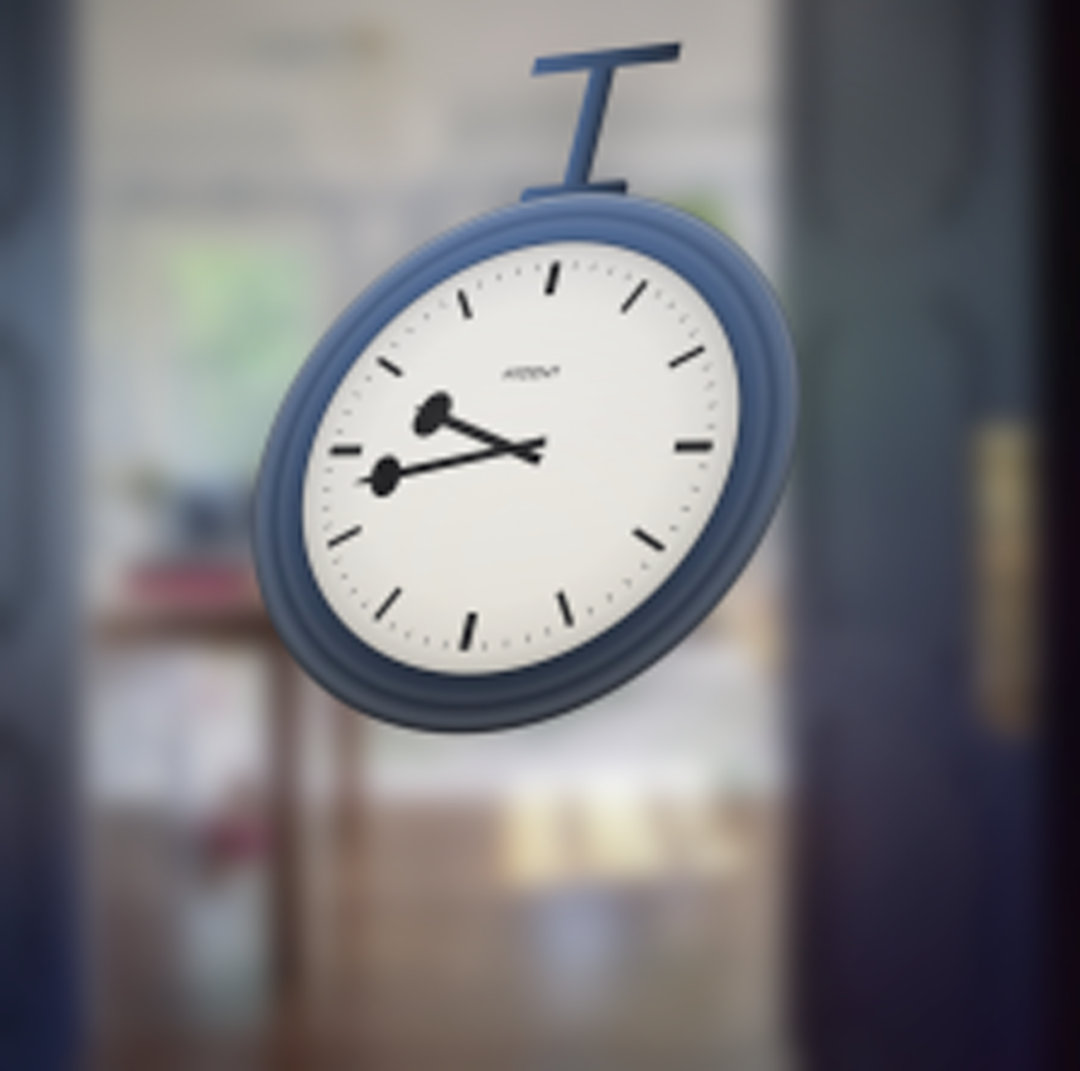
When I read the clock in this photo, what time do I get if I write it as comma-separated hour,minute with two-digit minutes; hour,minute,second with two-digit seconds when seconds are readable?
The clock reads 9,43
